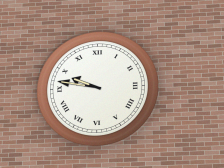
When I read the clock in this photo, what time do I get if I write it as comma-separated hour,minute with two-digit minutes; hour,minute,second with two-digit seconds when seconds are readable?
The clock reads 9,47
